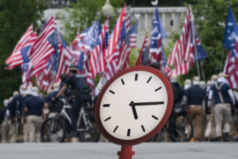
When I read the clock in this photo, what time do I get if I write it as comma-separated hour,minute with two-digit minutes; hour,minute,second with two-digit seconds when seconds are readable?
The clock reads 5,15
